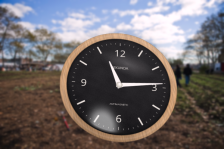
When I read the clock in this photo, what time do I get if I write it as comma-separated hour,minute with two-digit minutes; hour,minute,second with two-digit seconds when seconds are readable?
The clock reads 11,14
